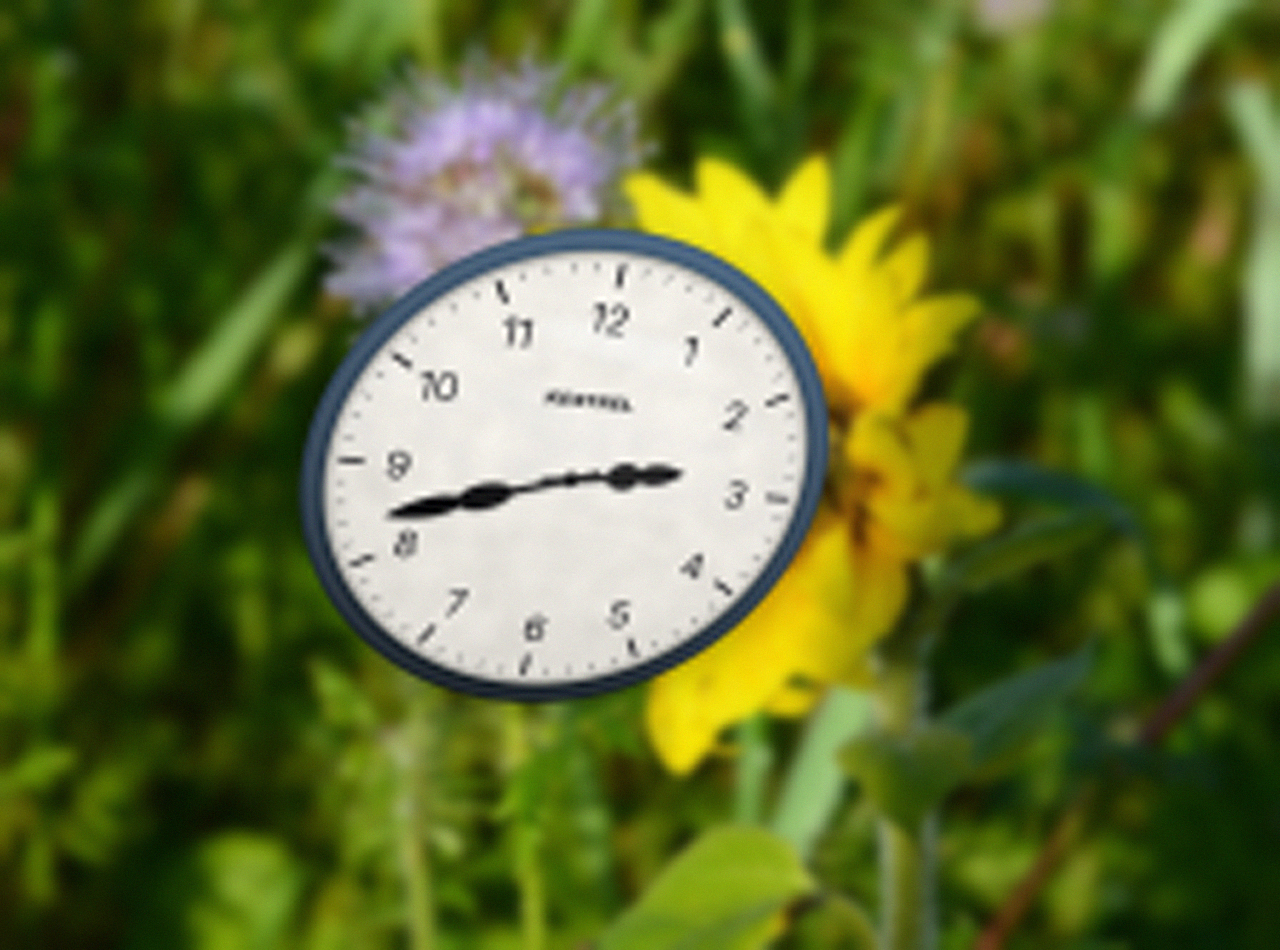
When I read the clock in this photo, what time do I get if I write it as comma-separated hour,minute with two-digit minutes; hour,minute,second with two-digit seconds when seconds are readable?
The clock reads 2,42
